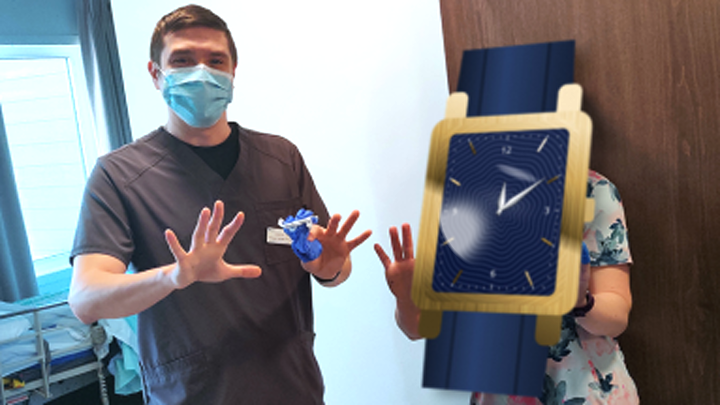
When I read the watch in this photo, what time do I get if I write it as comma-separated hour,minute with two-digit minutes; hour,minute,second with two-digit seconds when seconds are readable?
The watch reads 12,09
